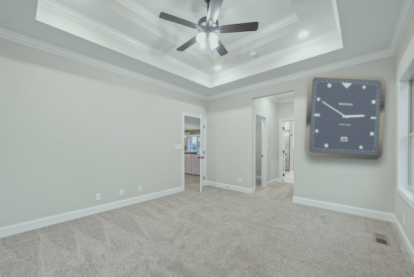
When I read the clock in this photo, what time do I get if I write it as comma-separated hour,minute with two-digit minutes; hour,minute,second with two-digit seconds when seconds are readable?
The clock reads 2,50
